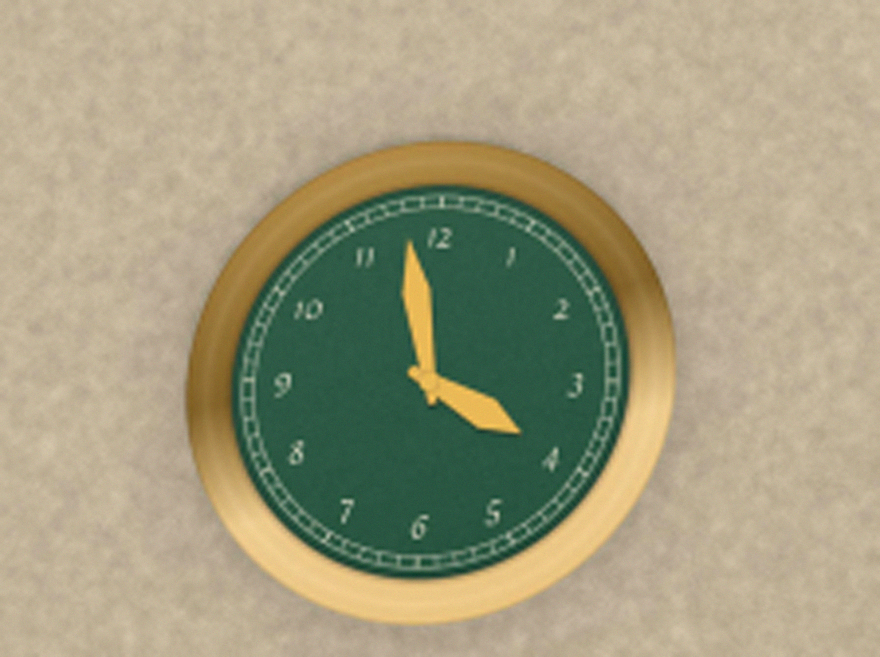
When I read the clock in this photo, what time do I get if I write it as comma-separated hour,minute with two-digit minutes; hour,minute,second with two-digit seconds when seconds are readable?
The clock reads 3,58
